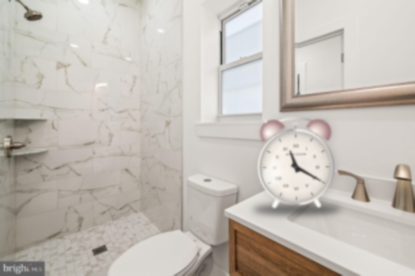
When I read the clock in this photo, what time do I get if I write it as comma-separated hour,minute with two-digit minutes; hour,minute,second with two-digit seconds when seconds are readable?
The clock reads 11,20
